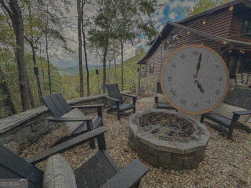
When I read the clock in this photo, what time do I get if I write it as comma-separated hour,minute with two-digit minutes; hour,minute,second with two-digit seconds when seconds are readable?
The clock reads 5,02
